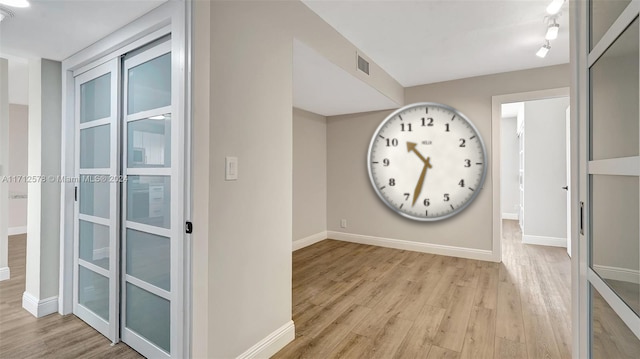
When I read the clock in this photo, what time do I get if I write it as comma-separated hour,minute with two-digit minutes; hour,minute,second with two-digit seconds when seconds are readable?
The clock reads 10,33
